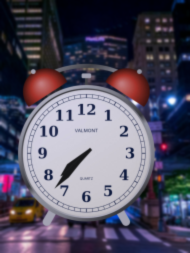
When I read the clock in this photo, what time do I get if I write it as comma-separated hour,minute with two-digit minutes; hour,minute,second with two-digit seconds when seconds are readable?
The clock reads 7,37
